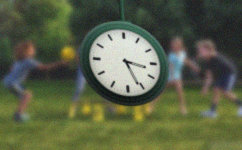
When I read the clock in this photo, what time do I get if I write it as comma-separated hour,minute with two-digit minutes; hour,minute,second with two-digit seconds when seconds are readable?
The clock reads 3,26
